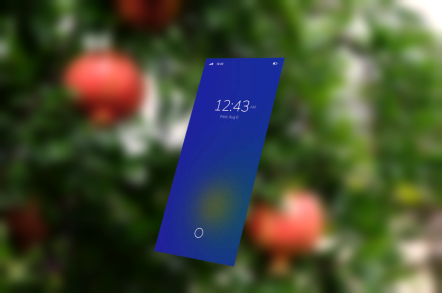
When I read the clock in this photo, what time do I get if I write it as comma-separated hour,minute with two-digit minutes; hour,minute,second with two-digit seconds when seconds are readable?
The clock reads 12,43
